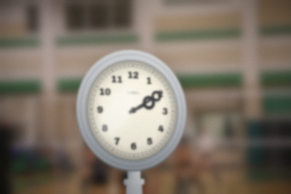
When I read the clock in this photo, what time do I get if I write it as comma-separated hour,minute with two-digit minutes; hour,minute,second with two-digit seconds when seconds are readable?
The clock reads 2,10
